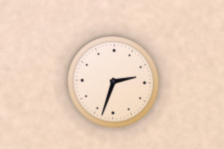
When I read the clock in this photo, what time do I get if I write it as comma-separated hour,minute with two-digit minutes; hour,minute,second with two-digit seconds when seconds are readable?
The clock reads 2,33
